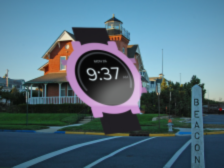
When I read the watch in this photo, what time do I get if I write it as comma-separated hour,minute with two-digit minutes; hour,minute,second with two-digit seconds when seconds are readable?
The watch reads 9,37
